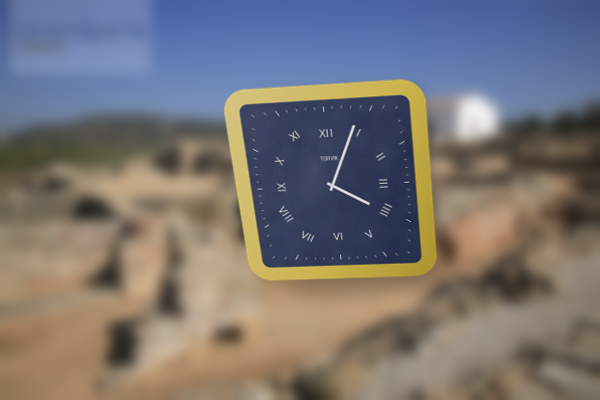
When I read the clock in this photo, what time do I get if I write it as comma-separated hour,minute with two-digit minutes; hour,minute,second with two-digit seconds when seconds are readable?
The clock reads 4,04
